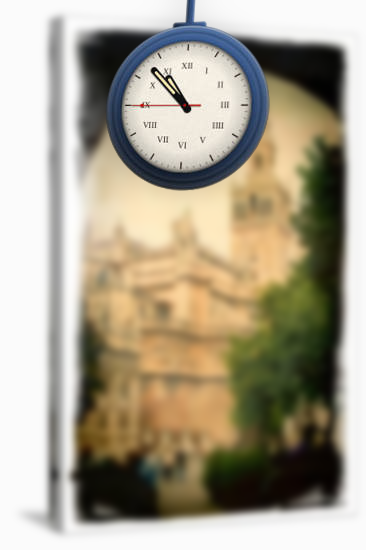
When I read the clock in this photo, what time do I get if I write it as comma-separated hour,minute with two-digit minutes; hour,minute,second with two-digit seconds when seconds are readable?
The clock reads 10,52,45
